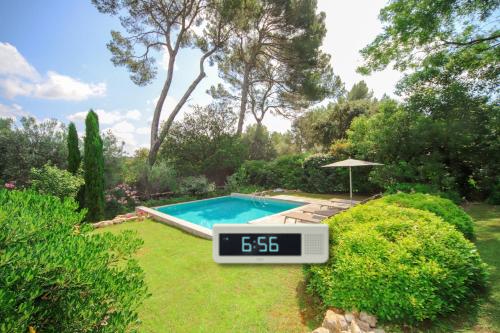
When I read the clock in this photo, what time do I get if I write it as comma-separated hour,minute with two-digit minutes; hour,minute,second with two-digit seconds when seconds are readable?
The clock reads 6,56
